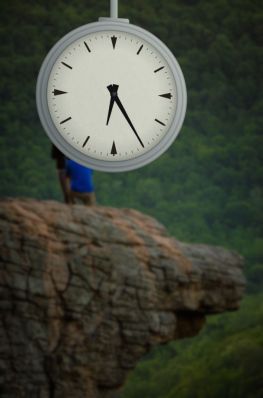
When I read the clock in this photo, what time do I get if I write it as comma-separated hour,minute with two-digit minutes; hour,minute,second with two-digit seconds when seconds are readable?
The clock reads 6,25
